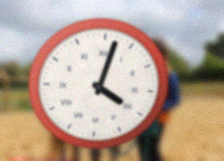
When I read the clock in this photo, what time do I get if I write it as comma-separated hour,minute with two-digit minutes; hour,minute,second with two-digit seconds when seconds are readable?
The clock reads 4,02
